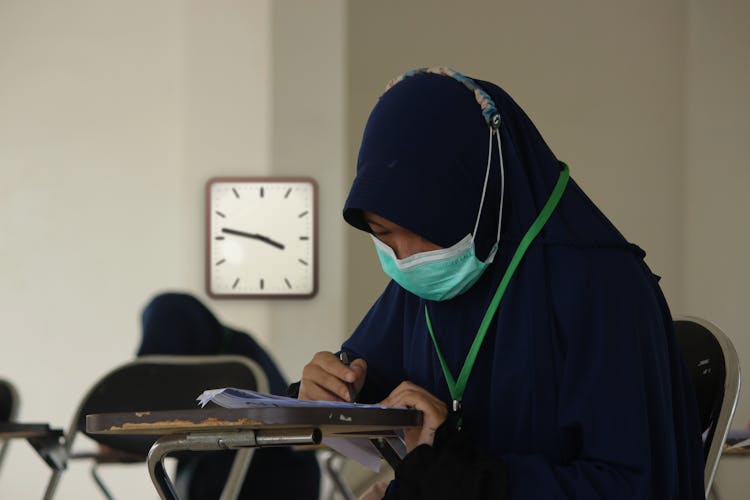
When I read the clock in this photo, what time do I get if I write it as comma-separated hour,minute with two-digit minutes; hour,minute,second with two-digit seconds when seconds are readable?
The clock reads 3,47
